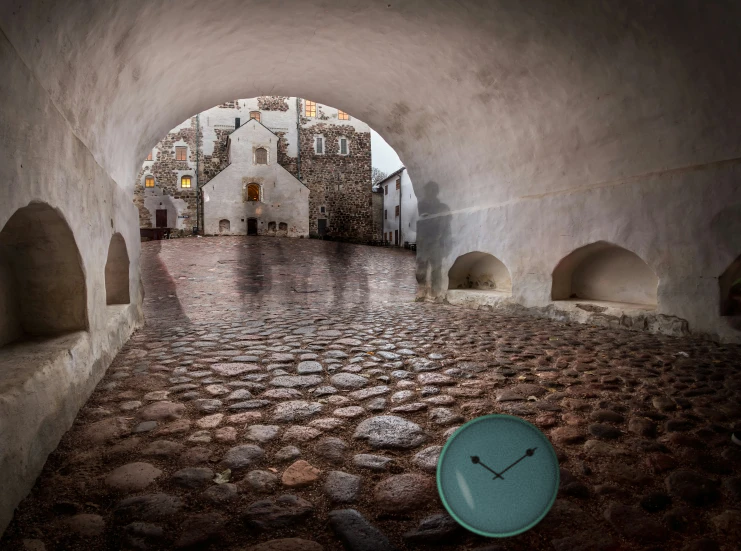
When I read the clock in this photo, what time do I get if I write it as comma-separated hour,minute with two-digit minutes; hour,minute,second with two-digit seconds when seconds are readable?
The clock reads 10,09
